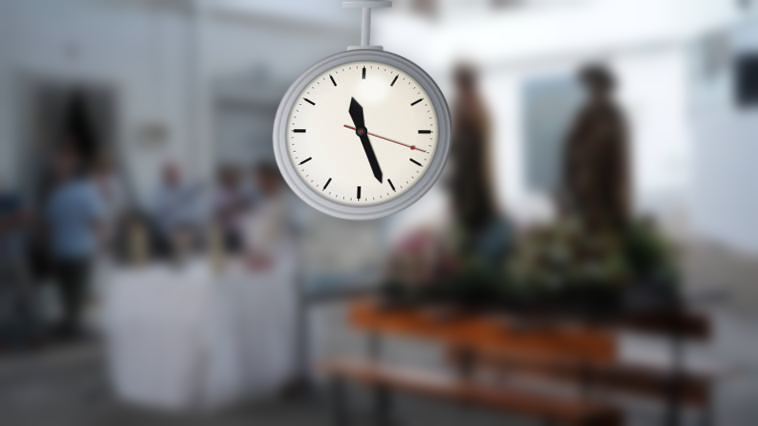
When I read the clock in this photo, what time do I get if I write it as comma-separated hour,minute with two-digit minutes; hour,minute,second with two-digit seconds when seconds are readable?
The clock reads 11,26,18
